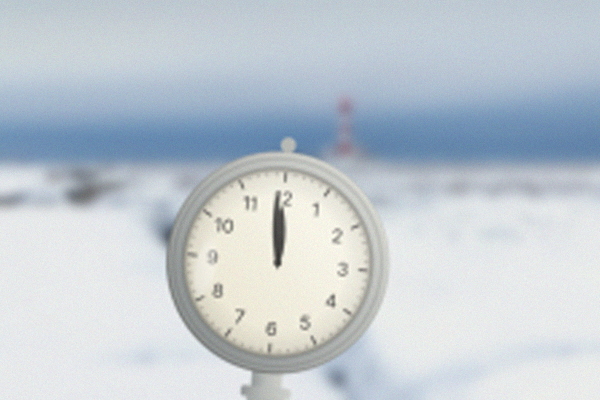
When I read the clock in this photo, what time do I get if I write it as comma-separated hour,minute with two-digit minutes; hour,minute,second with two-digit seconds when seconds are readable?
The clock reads 11,59
